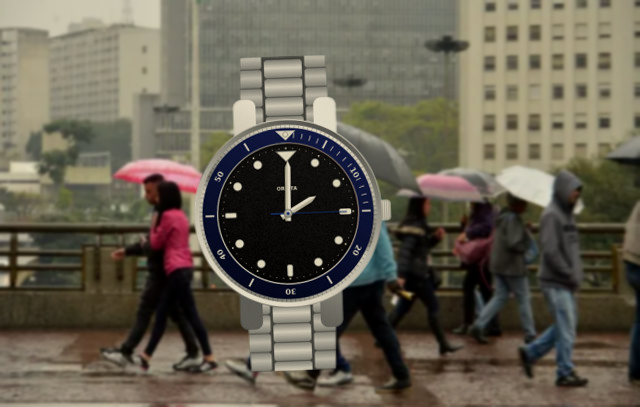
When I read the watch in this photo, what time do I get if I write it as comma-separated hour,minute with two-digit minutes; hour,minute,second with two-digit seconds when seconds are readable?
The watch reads 2,00,15
